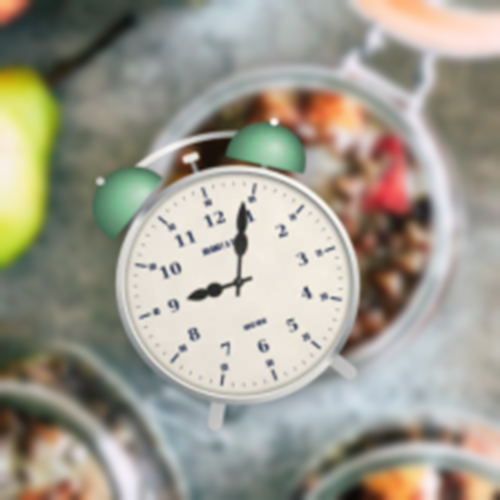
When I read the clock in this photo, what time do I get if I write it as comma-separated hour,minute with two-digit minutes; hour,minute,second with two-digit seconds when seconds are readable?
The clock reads 9,04
